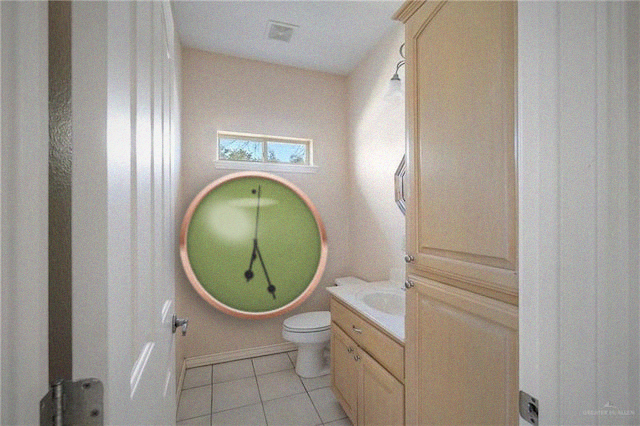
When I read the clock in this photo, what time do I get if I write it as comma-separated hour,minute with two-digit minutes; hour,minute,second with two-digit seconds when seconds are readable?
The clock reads 6,27,01
